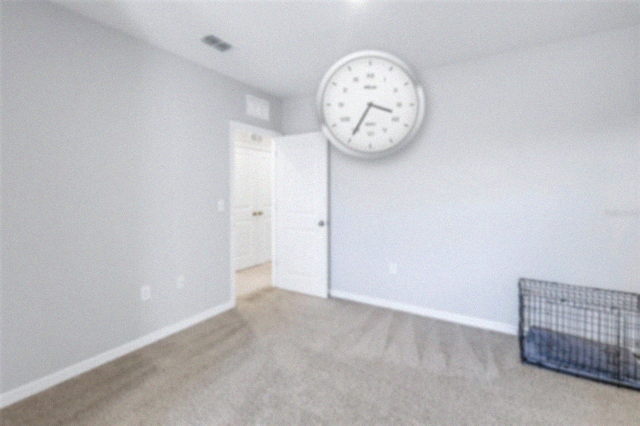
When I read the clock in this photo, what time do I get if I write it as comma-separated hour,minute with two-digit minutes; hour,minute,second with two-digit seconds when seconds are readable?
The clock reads 3,35
